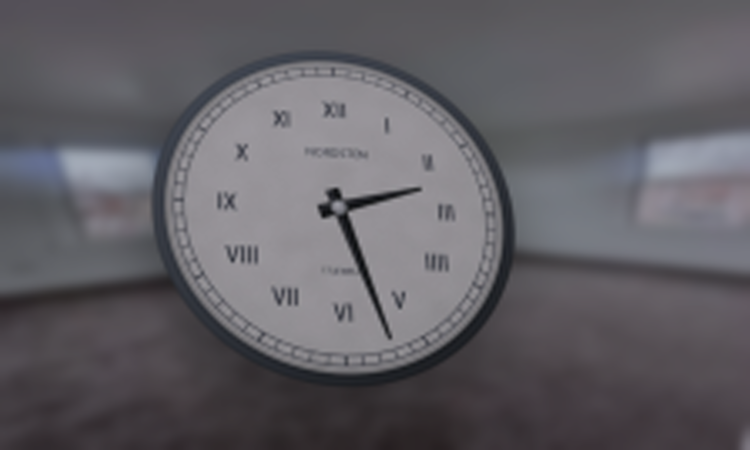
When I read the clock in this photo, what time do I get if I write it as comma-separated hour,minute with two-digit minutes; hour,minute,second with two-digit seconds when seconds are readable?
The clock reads 2,27
